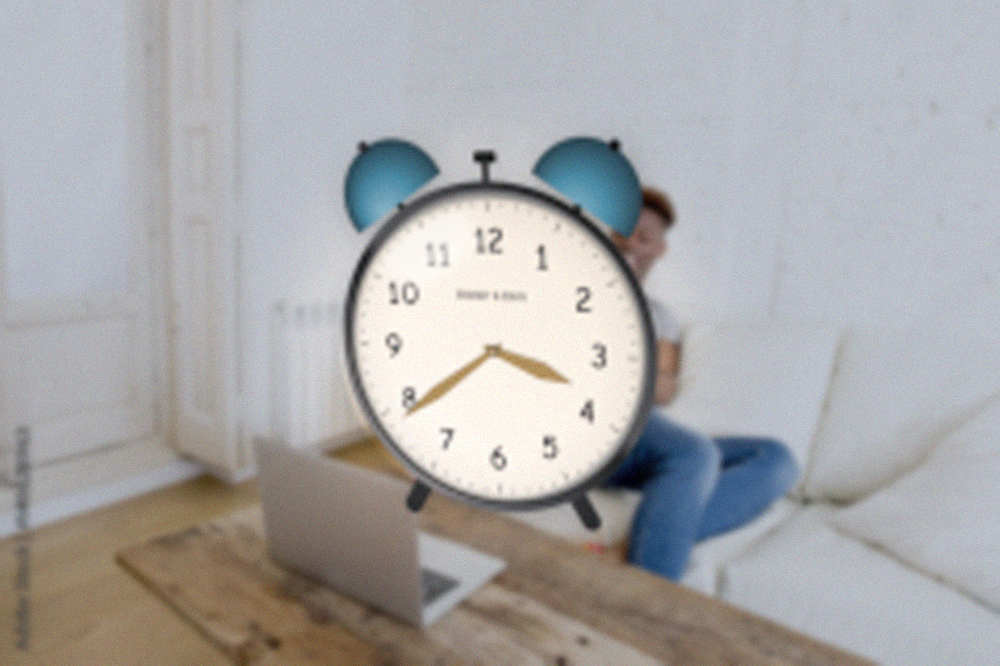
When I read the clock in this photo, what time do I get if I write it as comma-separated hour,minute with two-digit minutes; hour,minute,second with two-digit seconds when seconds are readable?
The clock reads 3,39
